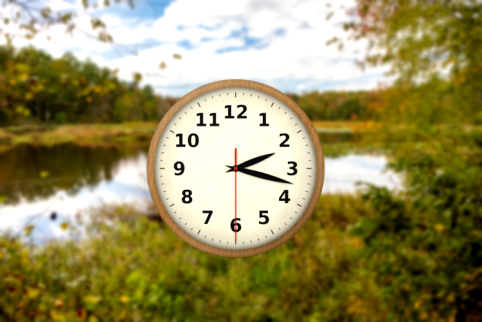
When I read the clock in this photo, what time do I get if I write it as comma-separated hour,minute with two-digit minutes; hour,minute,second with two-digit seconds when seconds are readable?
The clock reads 2,17,30
